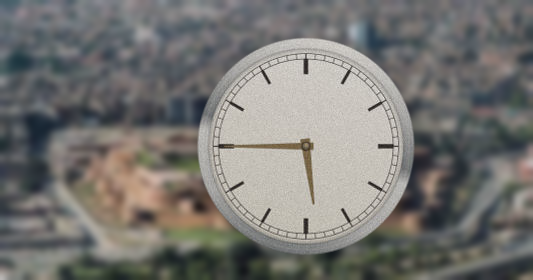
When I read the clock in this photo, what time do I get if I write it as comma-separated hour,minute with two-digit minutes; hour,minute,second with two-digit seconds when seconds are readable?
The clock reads 5,45
